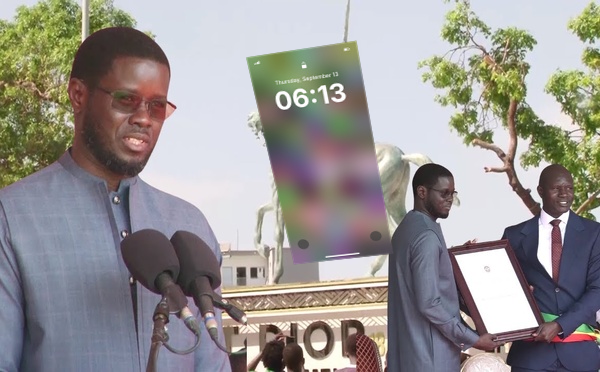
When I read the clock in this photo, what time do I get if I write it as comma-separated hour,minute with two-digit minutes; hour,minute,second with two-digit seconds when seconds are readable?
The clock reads 6,13
